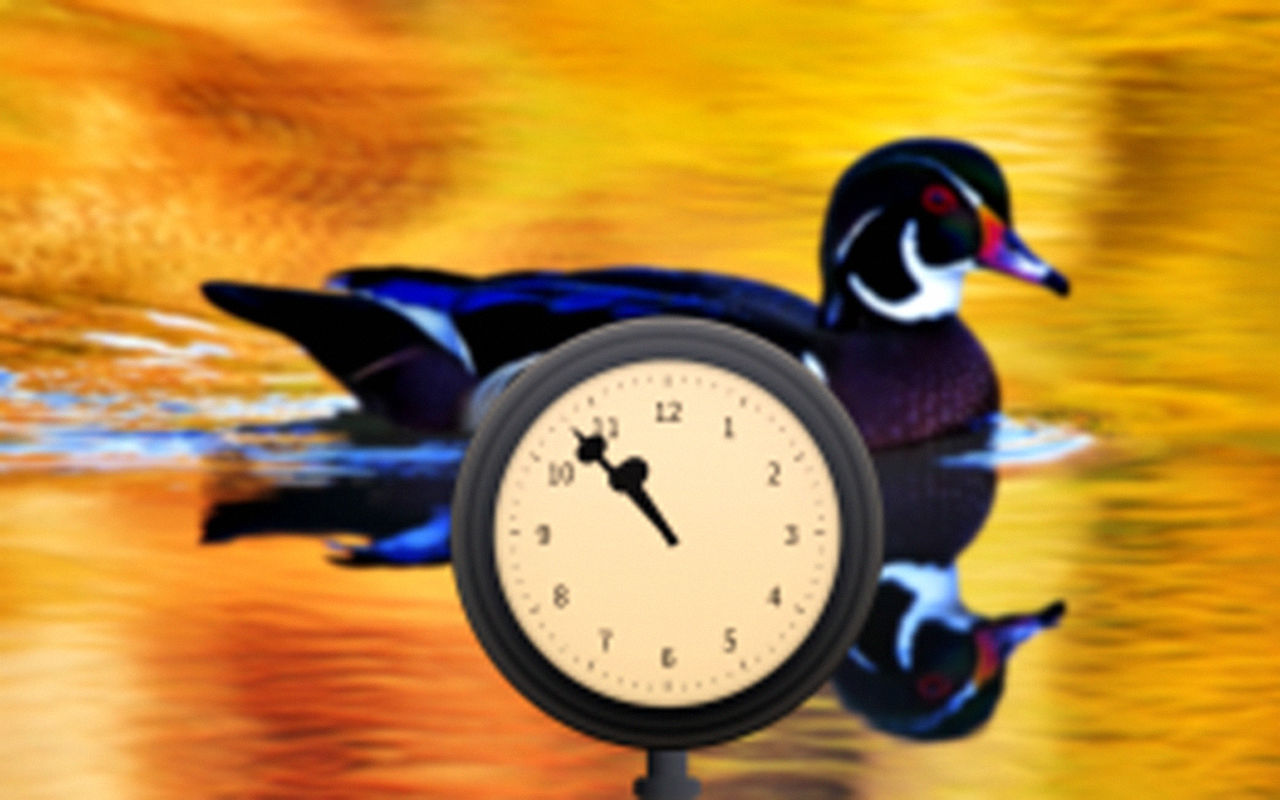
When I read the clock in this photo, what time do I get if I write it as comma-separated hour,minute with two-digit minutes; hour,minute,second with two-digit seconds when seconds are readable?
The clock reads 10,53
